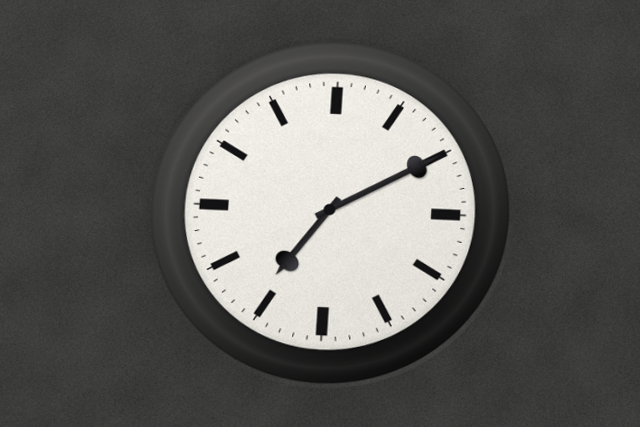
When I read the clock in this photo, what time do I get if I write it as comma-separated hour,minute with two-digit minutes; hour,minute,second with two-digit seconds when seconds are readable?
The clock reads 7,10
